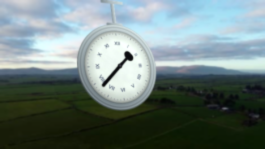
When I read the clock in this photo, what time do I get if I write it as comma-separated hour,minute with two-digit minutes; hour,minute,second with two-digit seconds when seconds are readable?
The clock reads 1,38
